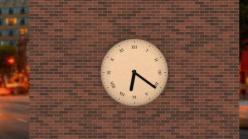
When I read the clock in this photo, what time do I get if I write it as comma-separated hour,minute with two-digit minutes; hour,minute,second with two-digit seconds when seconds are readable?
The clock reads 6,21
